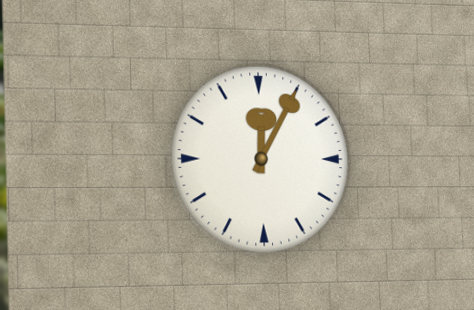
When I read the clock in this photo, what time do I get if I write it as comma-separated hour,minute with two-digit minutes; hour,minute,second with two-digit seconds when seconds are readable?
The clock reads 12,05
